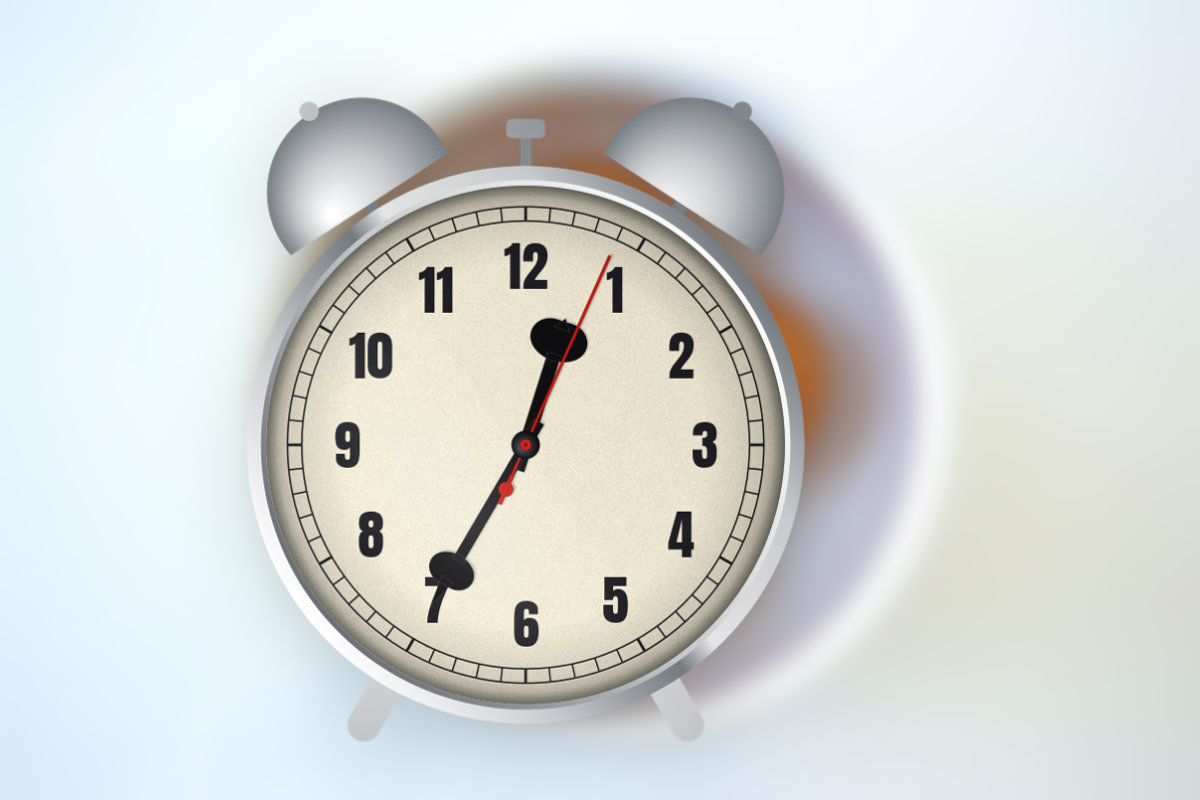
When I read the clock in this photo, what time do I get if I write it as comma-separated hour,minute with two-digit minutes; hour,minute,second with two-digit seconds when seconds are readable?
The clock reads 12,35,04
